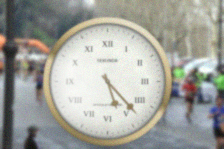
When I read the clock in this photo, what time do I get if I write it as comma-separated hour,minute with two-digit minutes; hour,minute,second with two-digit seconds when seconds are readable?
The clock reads 5,23
